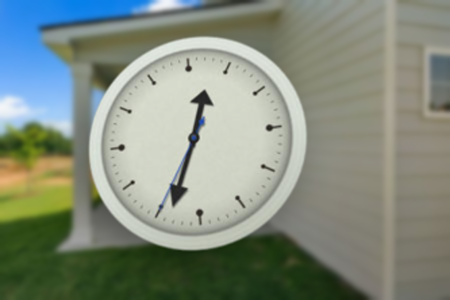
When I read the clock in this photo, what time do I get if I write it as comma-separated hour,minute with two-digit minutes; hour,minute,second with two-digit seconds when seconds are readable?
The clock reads 12,33,35
